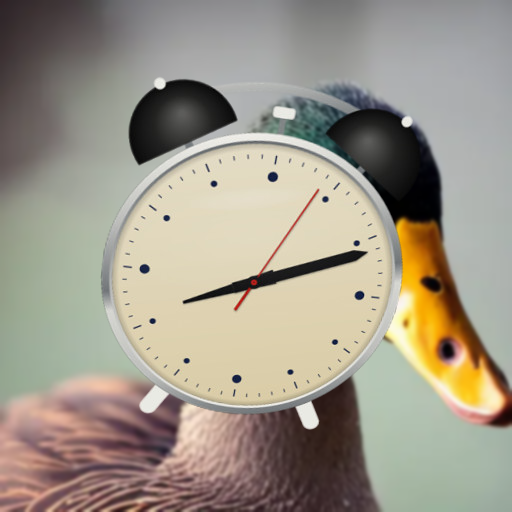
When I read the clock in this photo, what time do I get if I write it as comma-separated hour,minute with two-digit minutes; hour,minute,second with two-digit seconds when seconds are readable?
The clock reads 8,11,04
